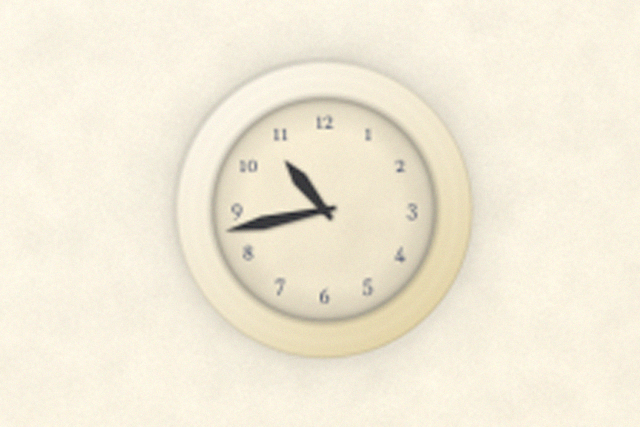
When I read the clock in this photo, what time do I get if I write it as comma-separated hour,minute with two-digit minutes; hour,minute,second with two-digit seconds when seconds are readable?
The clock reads 10,43
